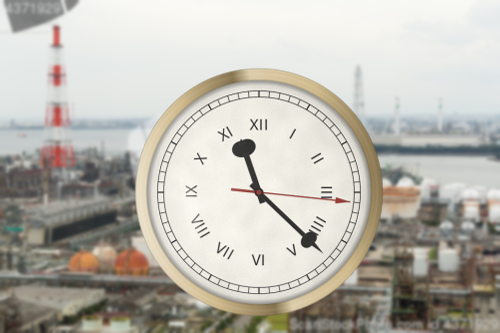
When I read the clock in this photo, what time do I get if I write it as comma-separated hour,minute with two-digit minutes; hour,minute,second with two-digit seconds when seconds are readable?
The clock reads 11,22,16
